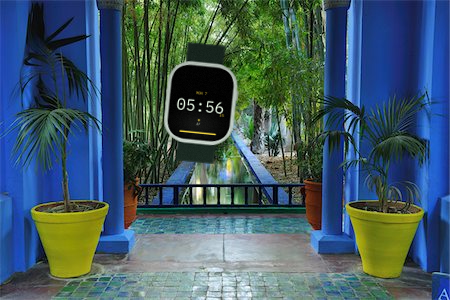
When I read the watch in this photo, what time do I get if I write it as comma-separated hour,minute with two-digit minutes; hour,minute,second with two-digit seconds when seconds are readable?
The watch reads 5,56
